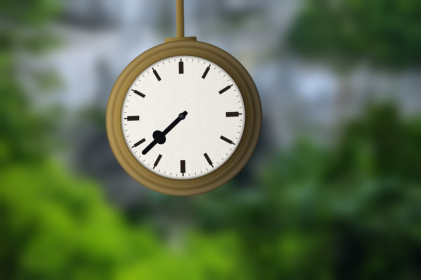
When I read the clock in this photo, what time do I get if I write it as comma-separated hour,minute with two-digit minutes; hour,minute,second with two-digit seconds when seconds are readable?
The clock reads 7,38
